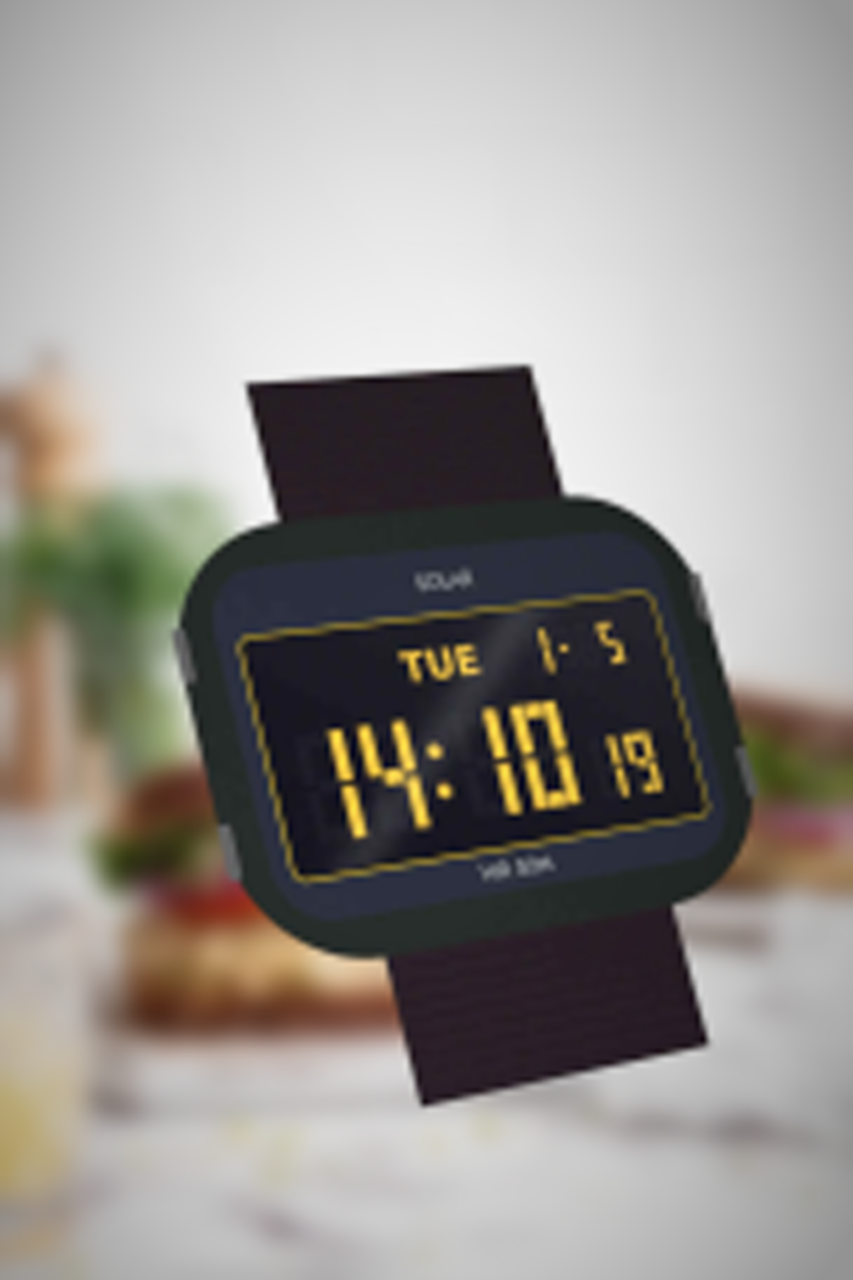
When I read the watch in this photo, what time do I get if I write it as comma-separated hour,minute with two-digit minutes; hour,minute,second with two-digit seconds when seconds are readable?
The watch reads 14,10,19
